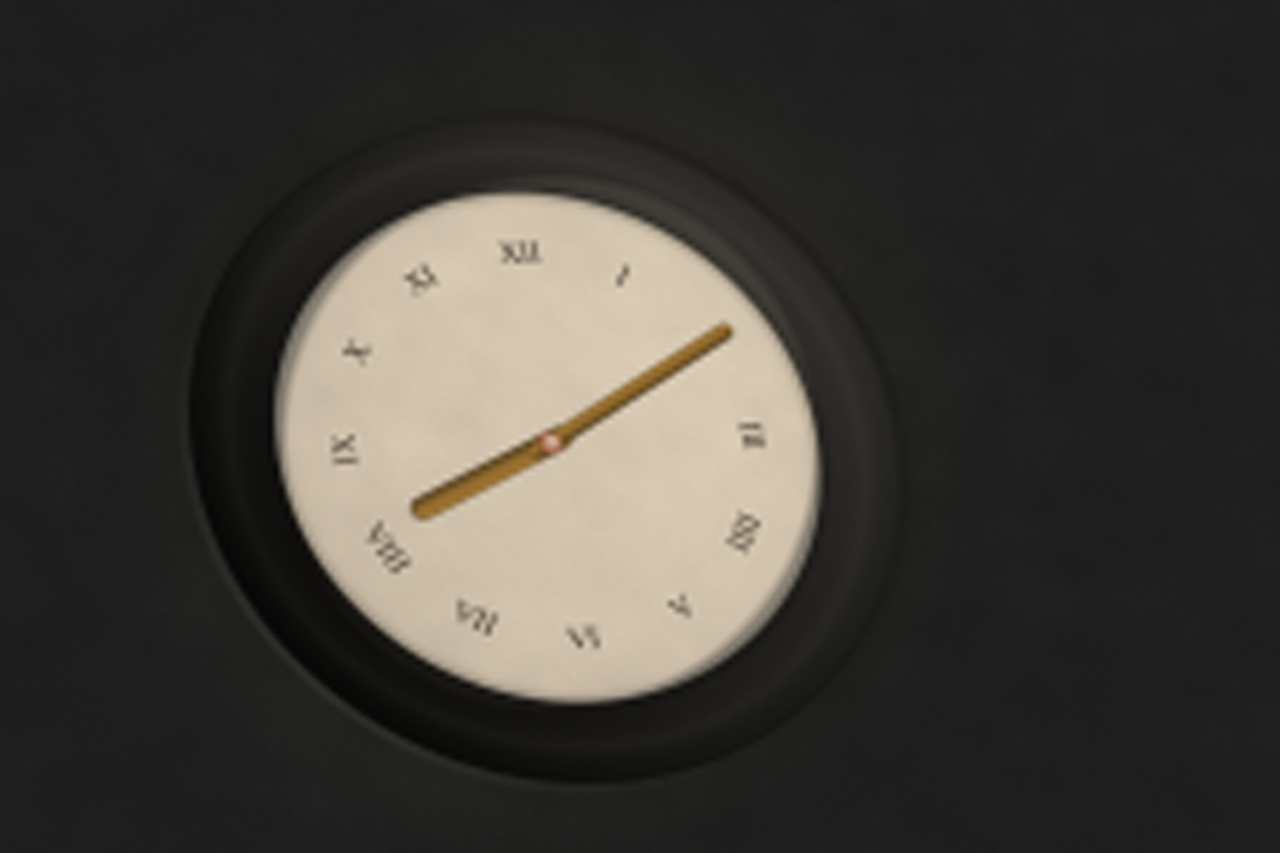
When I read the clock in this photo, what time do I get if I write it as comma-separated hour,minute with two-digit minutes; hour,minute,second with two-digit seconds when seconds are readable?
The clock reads 8,10
